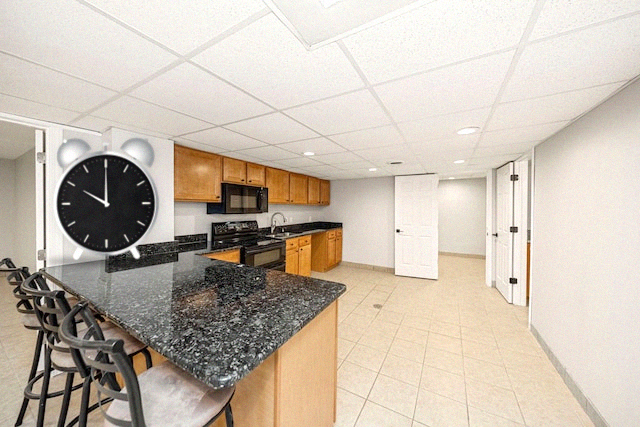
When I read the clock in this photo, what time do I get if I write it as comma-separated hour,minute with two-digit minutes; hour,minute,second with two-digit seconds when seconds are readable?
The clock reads 10,00
